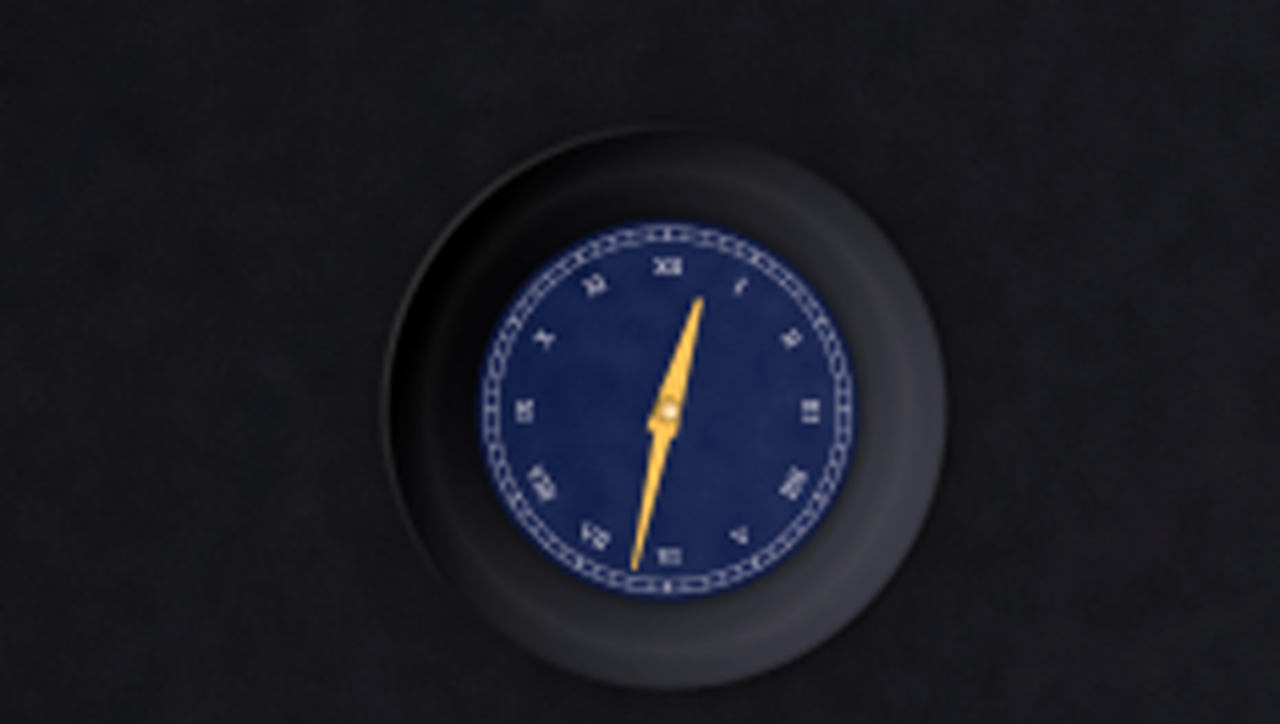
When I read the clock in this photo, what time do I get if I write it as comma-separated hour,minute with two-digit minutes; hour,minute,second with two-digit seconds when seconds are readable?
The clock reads 12,32
